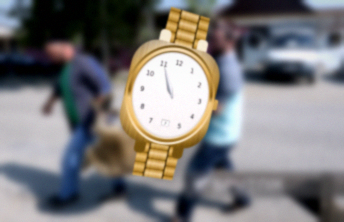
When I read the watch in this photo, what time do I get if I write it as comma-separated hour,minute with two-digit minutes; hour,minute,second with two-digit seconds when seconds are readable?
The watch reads 10,55
